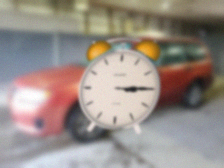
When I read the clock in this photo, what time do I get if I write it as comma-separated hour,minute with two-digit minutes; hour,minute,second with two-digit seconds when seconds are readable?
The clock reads 3,15
